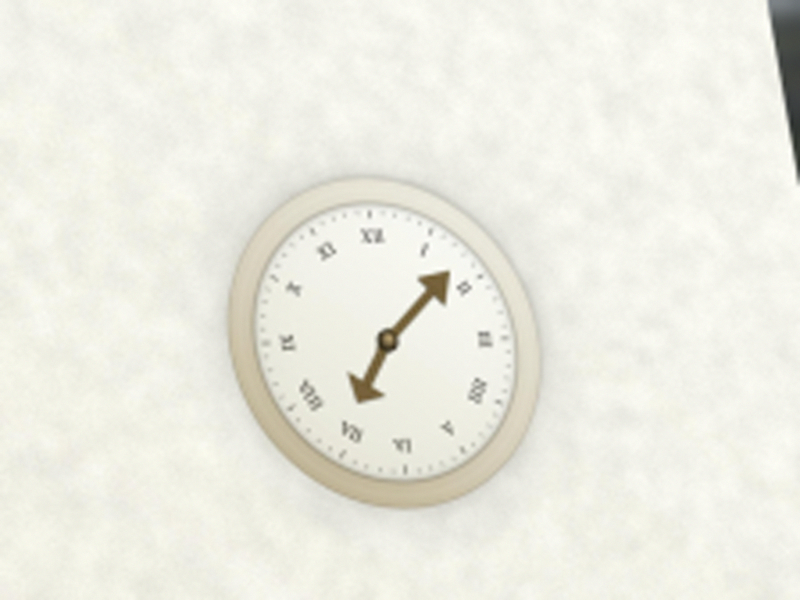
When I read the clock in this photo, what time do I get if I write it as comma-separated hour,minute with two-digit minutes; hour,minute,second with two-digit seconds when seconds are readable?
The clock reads 7,08
